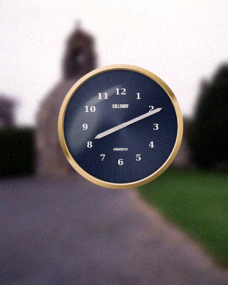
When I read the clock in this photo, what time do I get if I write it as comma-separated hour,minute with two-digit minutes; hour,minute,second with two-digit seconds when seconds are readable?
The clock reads 8,11
